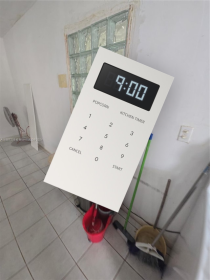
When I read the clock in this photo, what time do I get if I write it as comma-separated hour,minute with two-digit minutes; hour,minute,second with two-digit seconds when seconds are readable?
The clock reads 9,00
